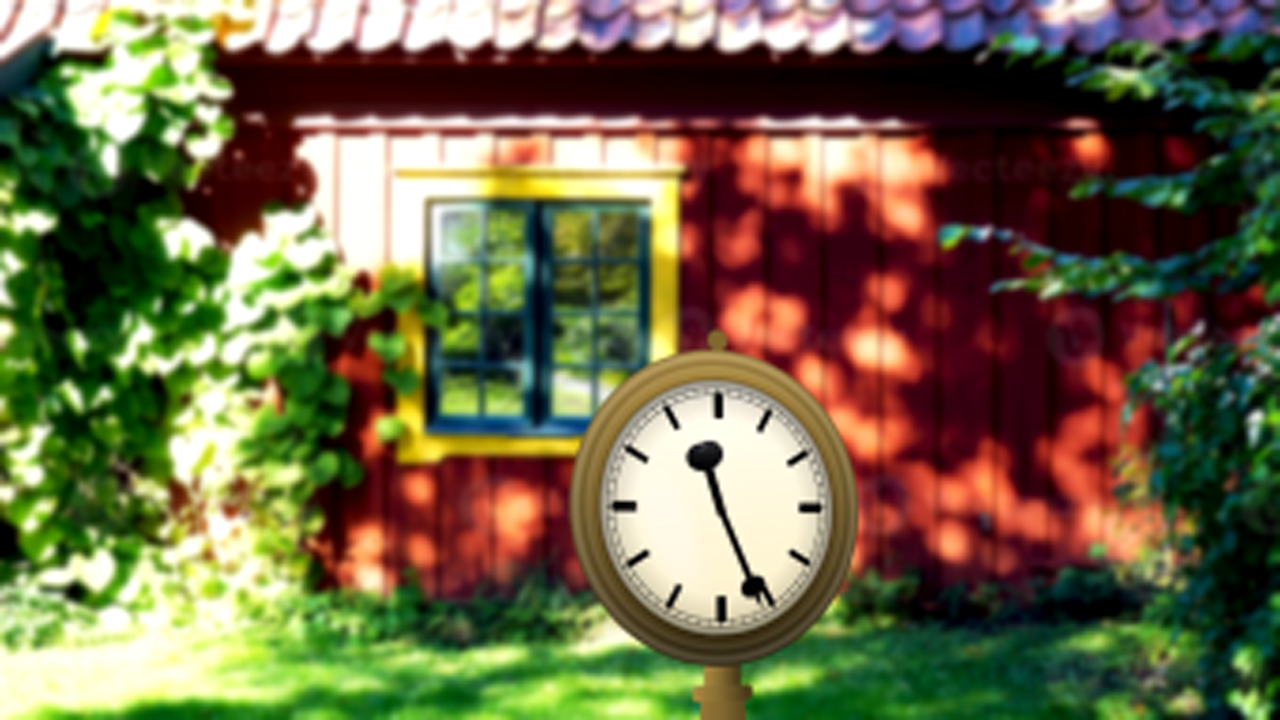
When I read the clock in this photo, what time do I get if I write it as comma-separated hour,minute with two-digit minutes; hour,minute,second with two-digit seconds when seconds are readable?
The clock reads 11,26
